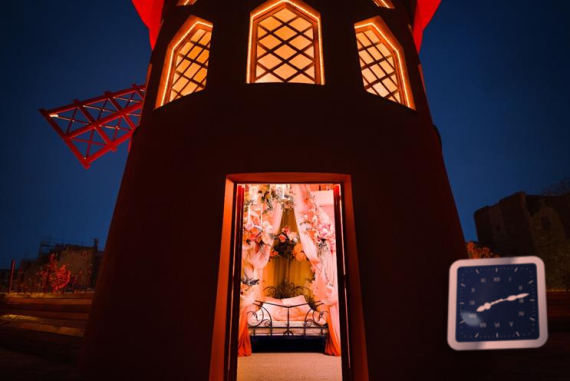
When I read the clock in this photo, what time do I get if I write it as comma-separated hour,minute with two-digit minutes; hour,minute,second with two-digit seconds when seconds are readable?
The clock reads 8,13
